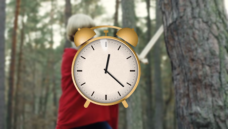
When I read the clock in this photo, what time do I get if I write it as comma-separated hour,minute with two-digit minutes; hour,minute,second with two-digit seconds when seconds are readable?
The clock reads 12,22
